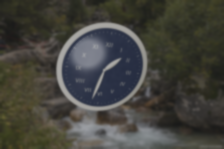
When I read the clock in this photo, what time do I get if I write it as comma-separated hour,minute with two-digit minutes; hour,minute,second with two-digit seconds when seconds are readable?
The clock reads 1,32
